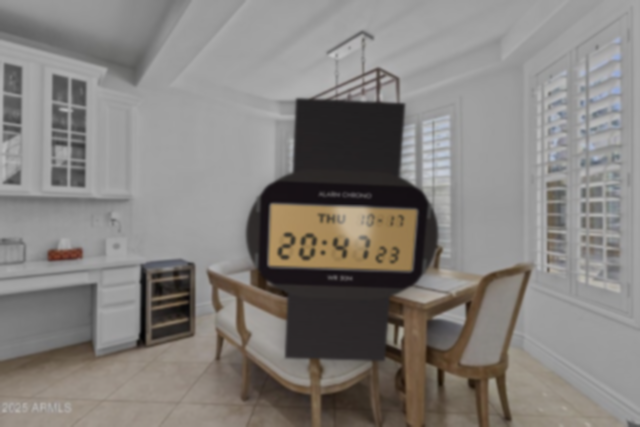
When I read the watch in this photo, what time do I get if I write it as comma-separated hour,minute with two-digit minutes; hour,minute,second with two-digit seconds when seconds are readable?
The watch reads 20,47,23
